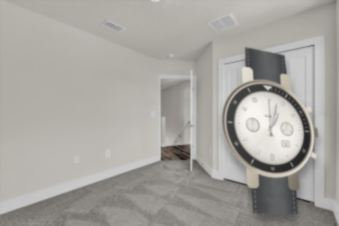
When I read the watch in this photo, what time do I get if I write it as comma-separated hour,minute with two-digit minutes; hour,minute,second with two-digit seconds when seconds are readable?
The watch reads 1,03
